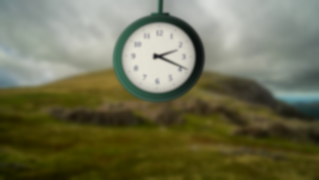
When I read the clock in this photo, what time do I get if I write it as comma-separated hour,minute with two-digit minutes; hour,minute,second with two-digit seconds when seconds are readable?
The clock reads 2,19
